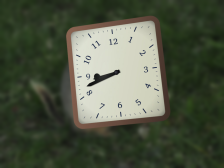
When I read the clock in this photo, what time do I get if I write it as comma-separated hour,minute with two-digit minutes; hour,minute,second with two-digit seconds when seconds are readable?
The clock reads 8,42
